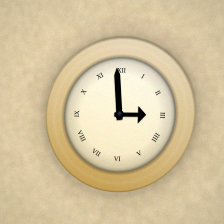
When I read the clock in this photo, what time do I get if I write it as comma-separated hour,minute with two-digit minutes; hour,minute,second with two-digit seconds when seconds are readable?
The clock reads 2,59
